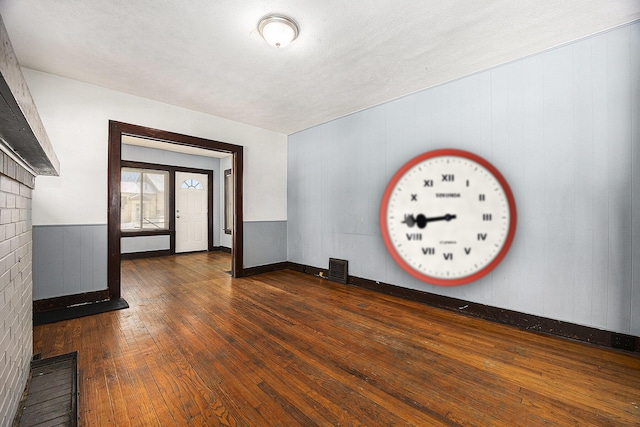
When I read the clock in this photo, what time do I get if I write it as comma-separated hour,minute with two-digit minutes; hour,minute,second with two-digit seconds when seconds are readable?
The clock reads 8,44
